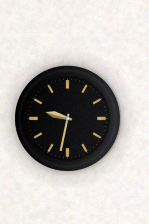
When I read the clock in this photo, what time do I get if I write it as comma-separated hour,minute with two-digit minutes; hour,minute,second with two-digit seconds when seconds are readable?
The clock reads 9,32
